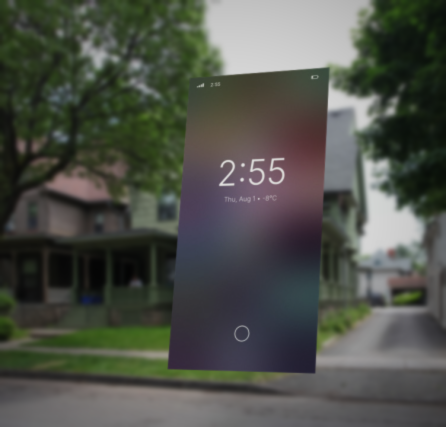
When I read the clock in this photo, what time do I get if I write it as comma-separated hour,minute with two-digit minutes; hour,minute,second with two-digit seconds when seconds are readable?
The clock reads 2,55
